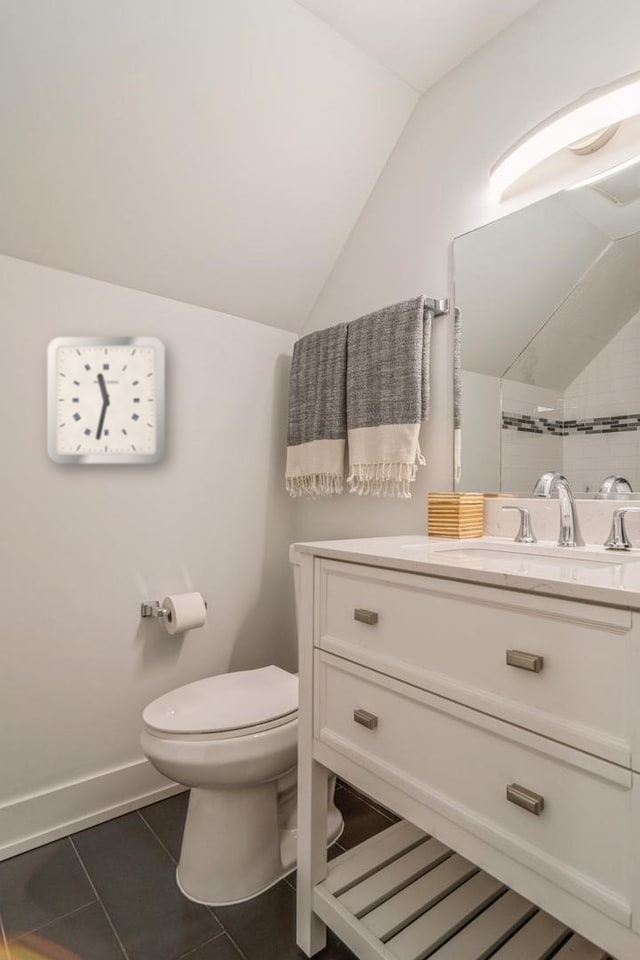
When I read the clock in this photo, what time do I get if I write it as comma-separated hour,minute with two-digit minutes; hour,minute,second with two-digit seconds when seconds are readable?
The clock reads 11,32
